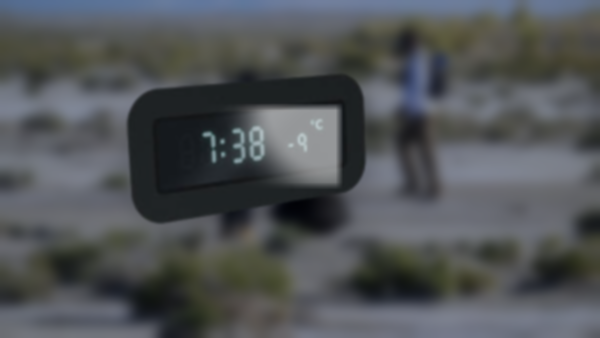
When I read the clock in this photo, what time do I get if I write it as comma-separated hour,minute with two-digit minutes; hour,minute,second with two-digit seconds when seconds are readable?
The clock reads 7,38
